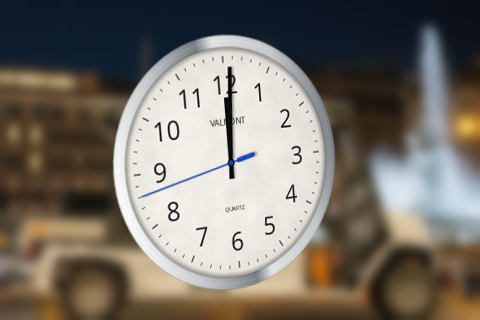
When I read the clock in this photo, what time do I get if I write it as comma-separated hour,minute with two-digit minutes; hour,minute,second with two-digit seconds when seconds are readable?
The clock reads 12,00,43
